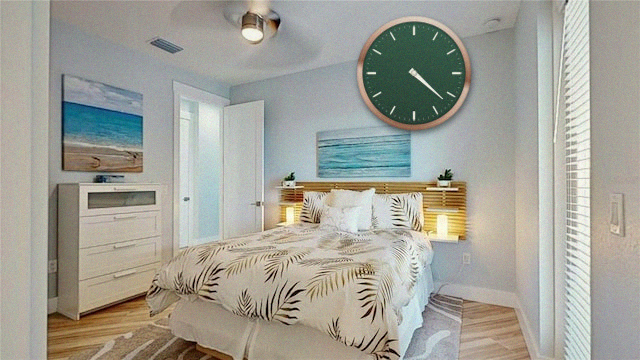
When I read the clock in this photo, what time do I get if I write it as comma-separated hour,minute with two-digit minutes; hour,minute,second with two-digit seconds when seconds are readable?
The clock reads 4,22
